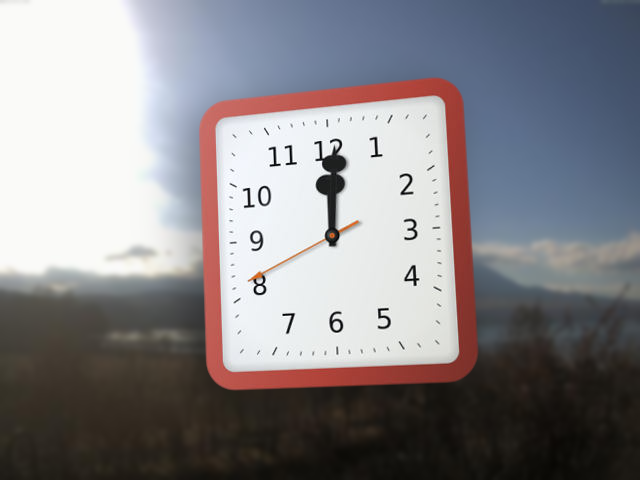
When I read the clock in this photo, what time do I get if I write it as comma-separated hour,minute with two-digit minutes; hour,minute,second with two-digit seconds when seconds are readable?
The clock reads 12,00,41
